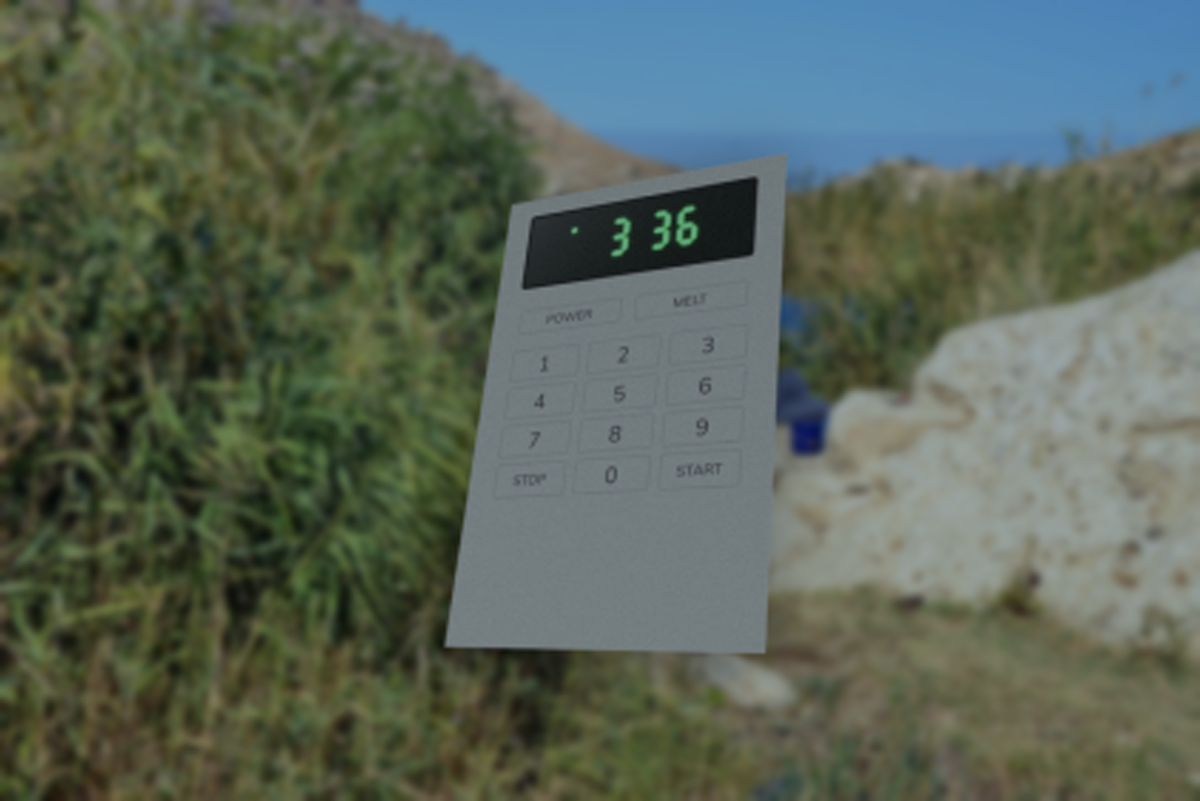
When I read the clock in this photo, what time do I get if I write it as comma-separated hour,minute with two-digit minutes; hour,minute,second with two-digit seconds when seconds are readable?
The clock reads 3,36
